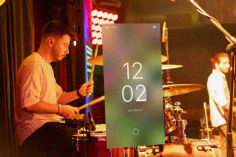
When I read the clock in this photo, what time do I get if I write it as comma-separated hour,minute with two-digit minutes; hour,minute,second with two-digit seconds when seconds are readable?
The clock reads 12,02
